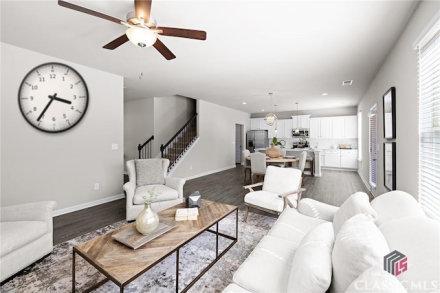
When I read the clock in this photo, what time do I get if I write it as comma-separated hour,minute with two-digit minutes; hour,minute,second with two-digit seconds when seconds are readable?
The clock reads 3,36
